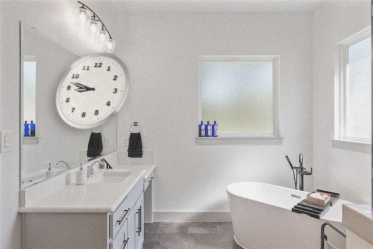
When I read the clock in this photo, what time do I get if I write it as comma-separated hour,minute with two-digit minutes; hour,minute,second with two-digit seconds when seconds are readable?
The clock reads 8,47
